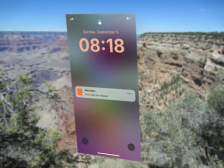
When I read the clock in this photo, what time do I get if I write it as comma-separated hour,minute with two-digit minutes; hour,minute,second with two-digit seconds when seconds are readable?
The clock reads 8,18
